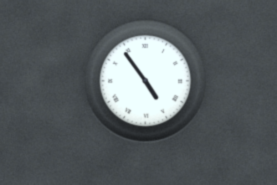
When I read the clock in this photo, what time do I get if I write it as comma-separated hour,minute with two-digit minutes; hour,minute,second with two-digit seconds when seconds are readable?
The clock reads 4,54
